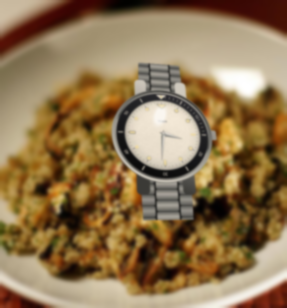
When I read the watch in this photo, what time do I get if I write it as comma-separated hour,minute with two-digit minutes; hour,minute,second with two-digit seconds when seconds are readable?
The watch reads 3,31
